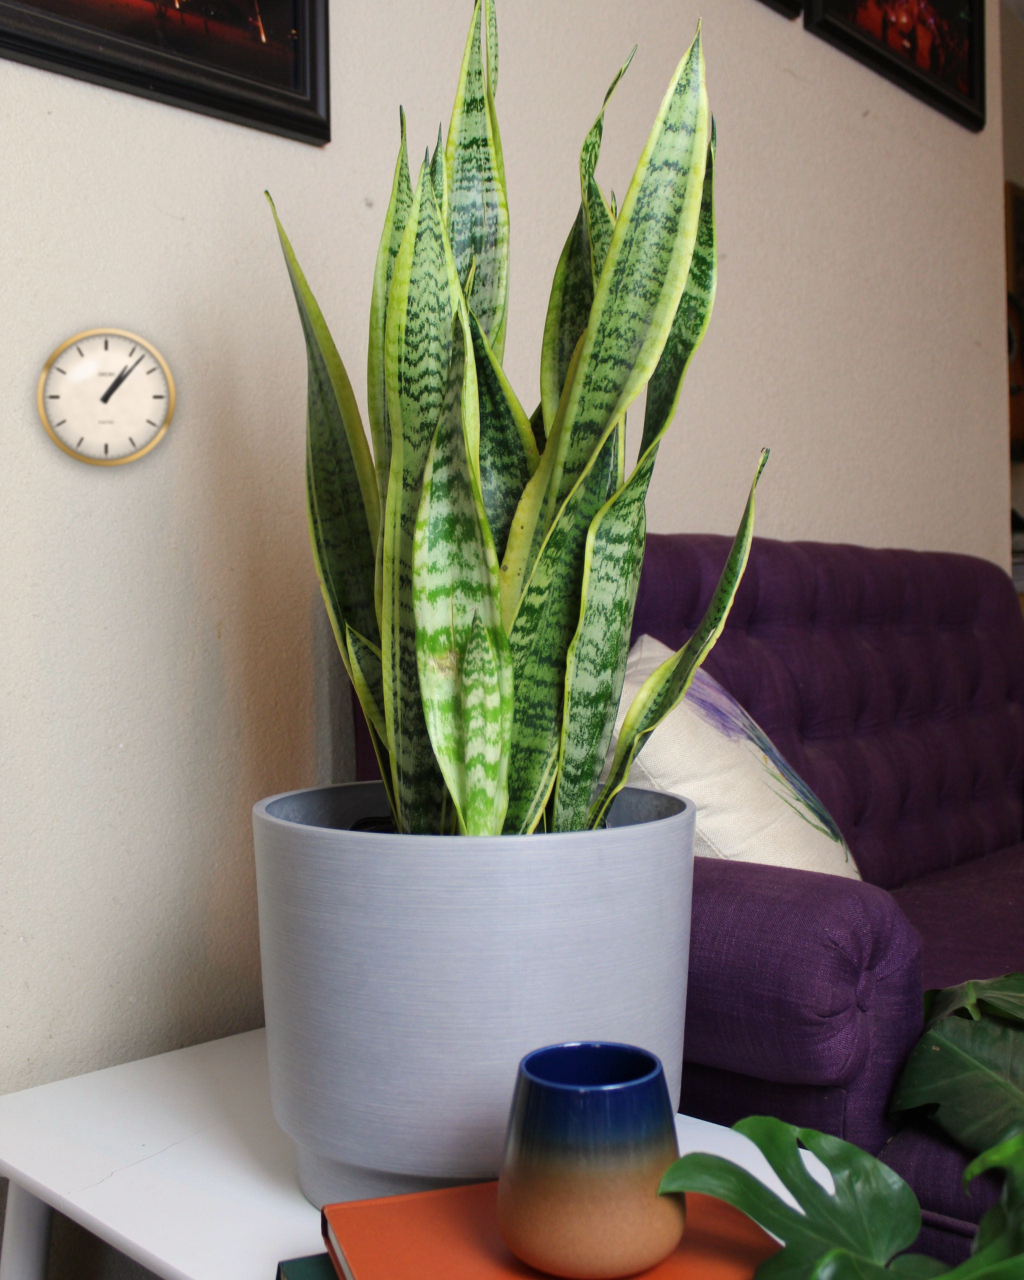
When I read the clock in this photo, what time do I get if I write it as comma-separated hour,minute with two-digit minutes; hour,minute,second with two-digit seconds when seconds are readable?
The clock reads 1,07
